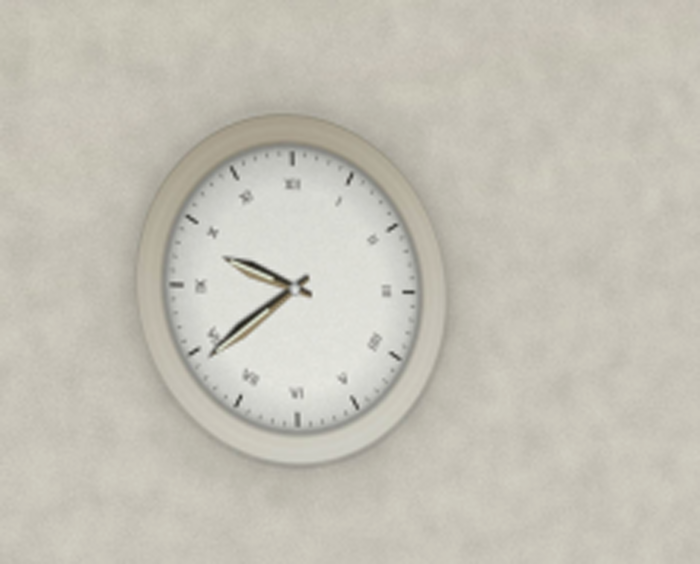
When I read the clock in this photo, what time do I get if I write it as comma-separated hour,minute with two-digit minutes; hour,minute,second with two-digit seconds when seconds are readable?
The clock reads 9,39
